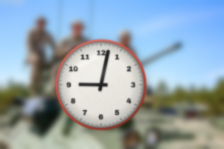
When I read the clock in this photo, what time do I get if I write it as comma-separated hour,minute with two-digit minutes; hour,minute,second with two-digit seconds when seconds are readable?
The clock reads 9,02
